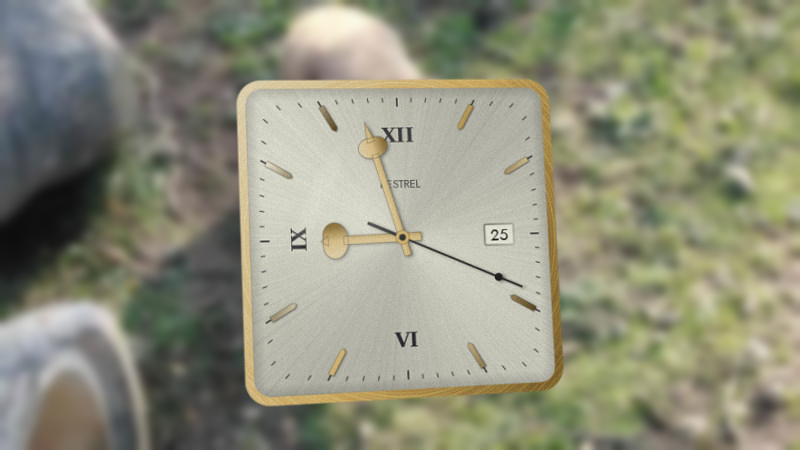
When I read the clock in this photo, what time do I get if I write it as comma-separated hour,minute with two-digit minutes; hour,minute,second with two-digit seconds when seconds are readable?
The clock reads 8,57,19
